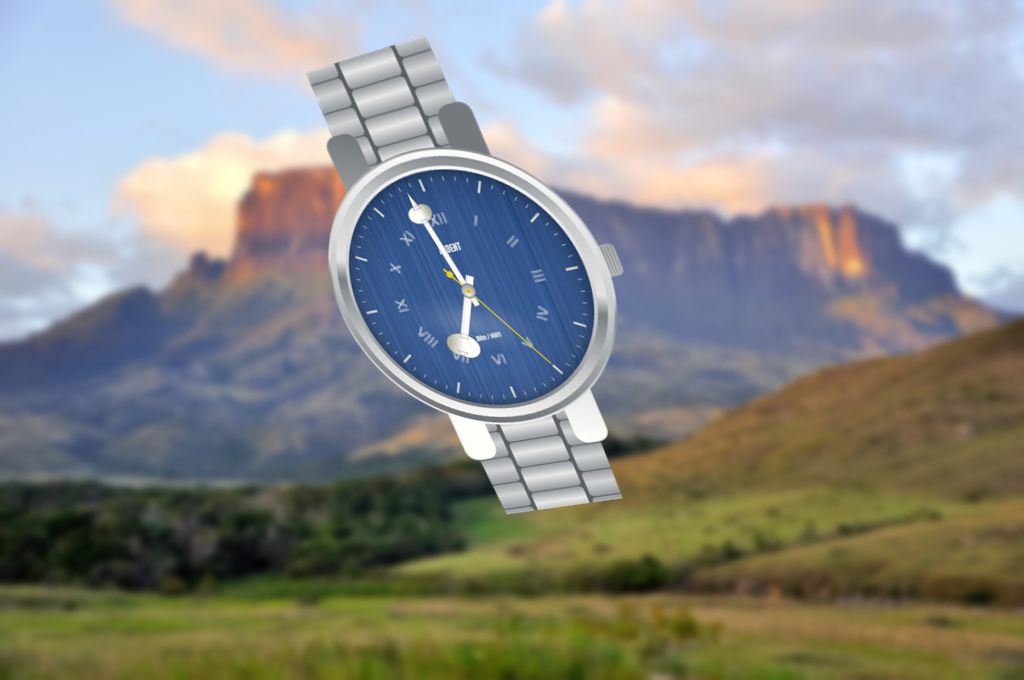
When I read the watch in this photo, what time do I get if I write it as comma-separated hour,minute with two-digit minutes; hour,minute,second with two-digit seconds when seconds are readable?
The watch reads 6,58,25
